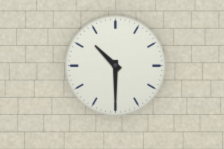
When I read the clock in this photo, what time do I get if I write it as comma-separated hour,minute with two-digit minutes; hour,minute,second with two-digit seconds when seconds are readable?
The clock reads 10,30
